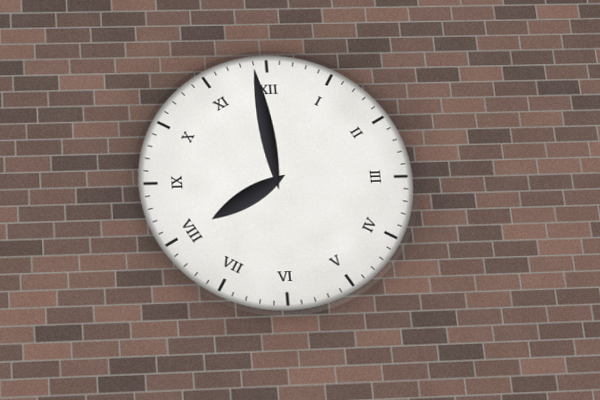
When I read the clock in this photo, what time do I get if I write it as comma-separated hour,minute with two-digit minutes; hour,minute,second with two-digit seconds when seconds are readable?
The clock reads 7,59
